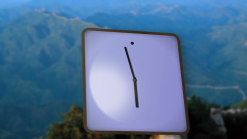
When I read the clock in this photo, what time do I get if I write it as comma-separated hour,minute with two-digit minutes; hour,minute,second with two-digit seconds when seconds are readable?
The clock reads 5,58
